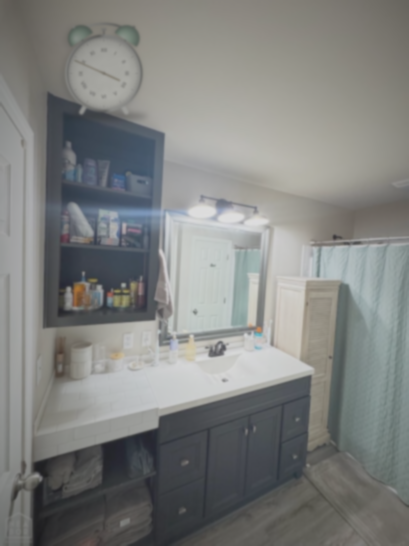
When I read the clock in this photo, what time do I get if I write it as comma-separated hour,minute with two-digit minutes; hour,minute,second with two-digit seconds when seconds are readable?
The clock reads 3,49
